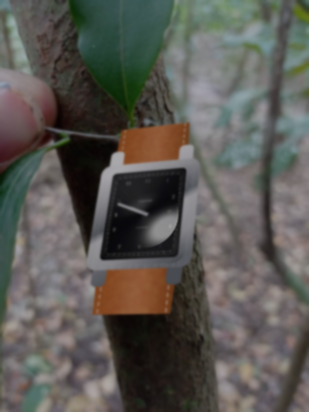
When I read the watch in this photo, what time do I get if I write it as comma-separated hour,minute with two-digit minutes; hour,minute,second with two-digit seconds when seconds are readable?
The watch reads 9,49
